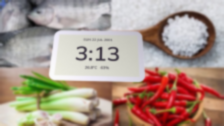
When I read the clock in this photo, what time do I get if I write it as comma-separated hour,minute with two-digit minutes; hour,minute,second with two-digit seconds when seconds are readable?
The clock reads 3,13
